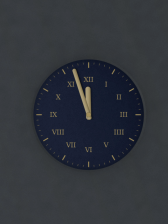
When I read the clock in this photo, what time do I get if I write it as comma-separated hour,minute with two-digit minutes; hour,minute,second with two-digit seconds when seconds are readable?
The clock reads 11,57
